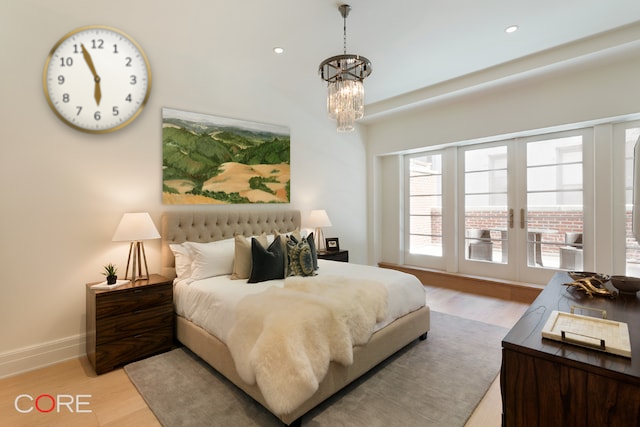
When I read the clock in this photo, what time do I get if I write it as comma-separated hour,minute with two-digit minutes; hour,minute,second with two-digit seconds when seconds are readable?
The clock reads 5,56
